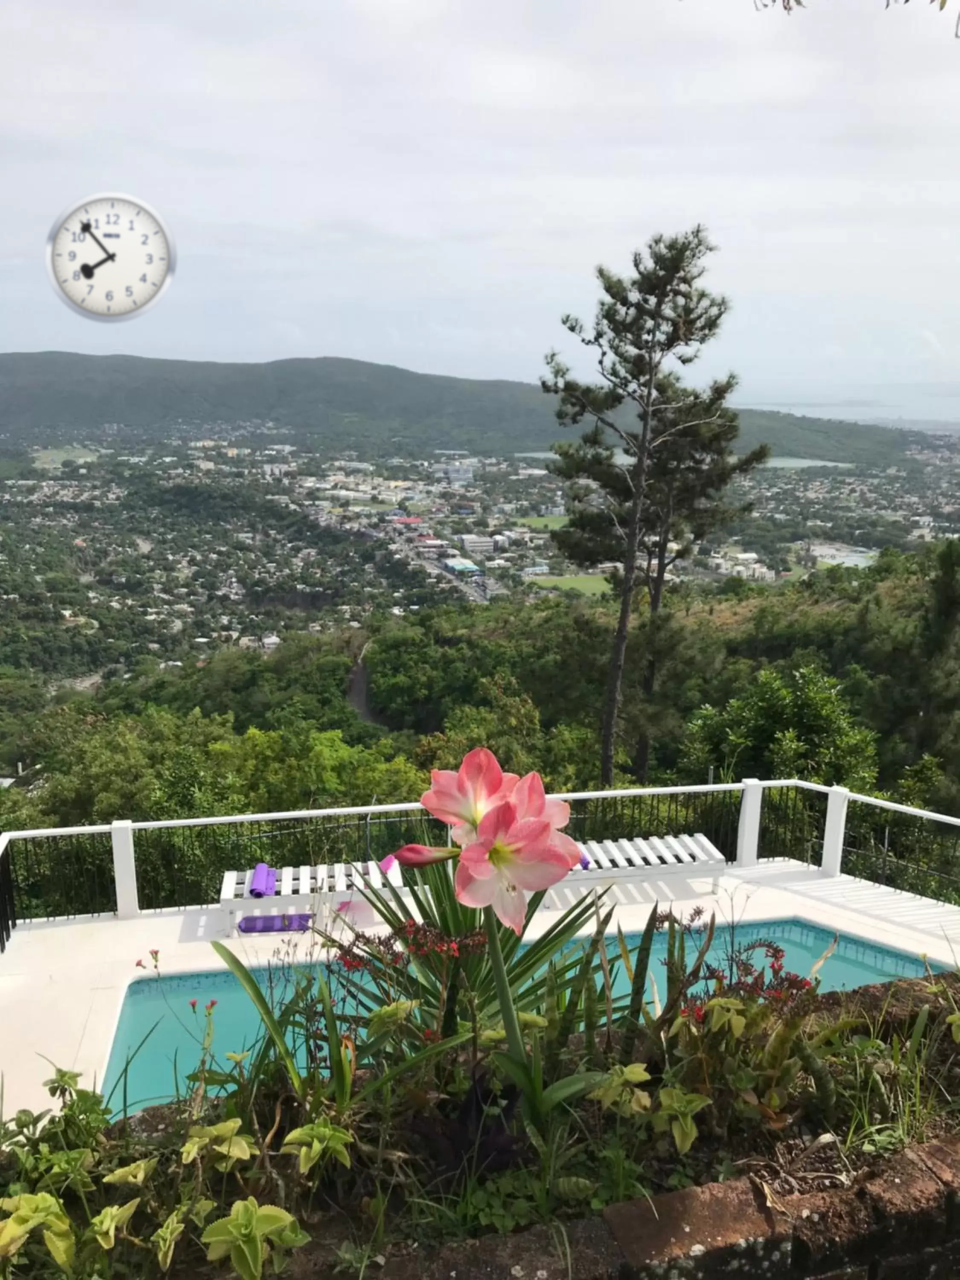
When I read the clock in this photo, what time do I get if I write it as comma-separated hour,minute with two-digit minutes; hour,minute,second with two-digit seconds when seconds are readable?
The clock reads 7,53
